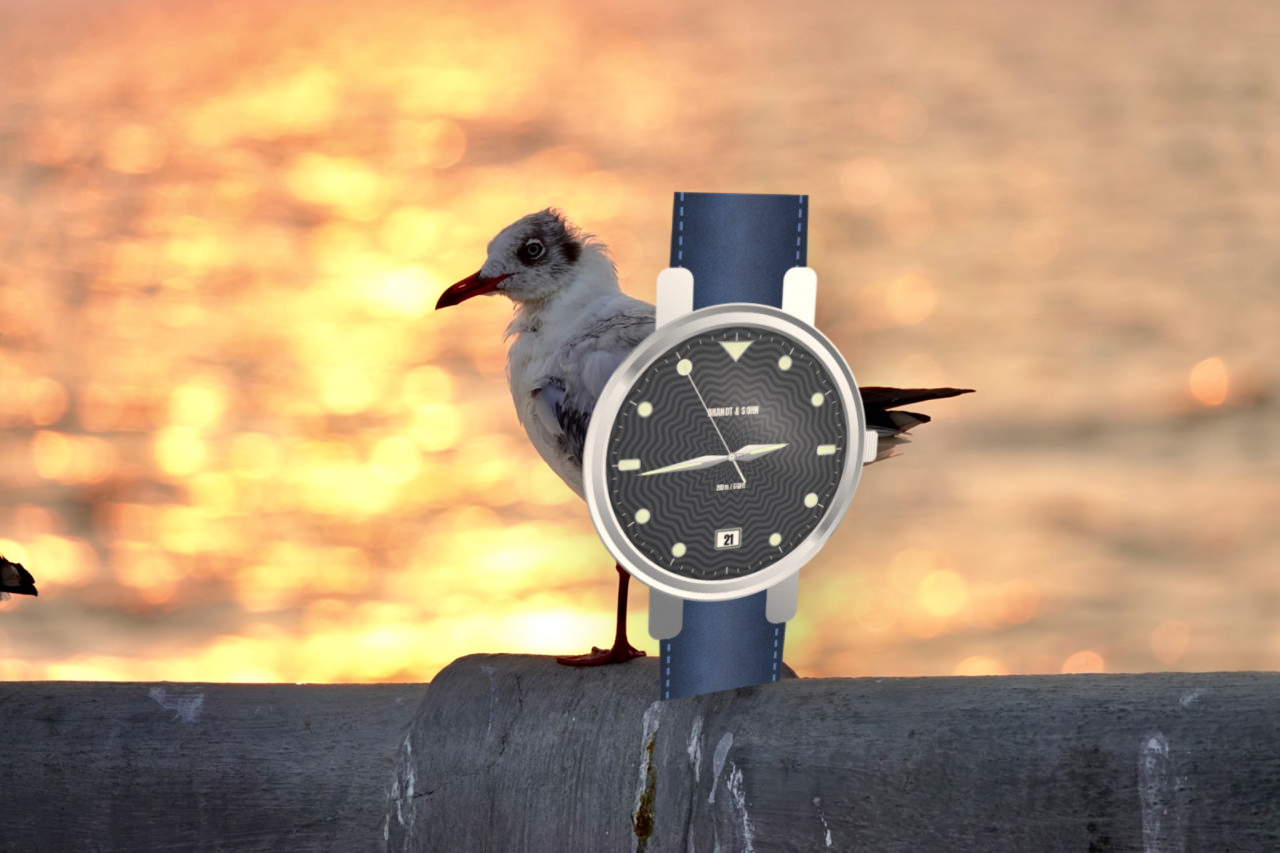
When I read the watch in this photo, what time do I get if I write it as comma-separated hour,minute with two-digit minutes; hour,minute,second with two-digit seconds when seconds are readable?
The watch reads 2,43,55
